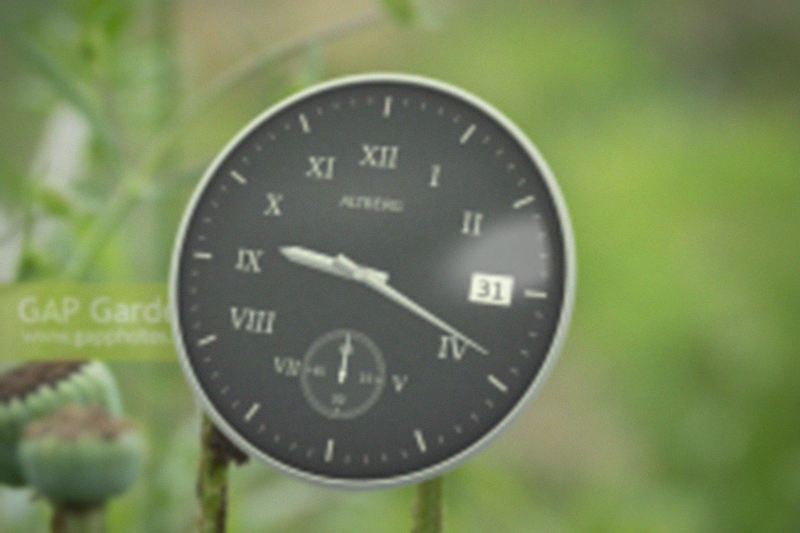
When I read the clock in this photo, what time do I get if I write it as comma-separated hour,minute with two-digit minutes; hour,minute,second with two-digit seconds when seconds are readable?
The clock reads 9,19
